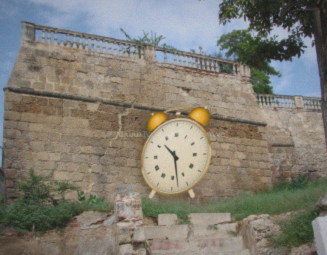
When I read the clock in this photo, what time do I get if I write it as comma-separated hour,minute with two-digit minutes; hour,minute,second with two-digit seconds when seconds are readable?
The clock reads 10,28
